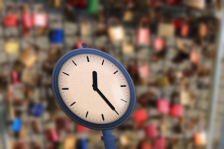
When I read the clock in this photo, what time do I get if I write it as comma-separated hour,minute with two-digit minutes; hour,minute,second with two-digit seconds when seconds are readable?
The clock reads 12,25
